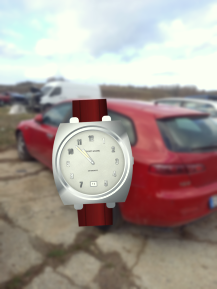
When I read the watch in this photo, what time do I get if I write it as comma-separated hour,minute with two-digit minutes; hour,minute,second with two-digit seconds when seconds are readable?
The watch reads 10,53
